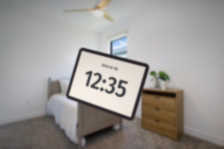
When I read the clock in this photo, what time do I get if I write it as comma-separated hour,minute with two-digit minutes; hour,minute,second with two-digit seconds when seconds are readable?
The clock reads 12,35
